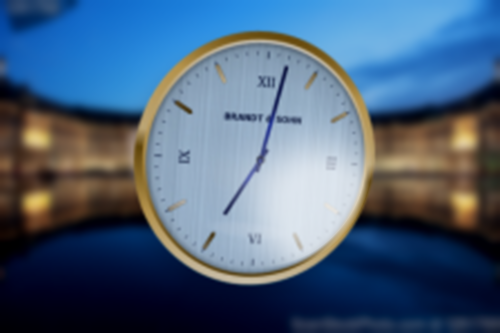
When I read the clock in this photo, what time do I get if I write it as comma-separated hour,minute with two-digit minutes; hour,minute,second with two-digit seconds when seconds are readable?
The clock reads 7,02
